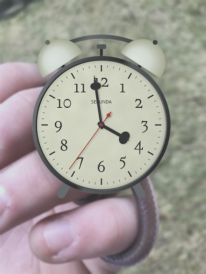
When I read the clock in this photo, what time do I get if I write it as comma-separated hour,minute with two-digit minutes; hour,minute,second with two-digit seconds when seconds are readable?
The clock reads 3,58,36
